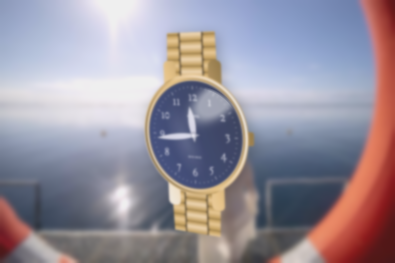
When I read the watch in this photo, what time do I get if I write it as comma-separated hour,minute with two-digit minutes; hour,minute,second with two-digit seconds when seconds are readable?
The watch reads 11,44
